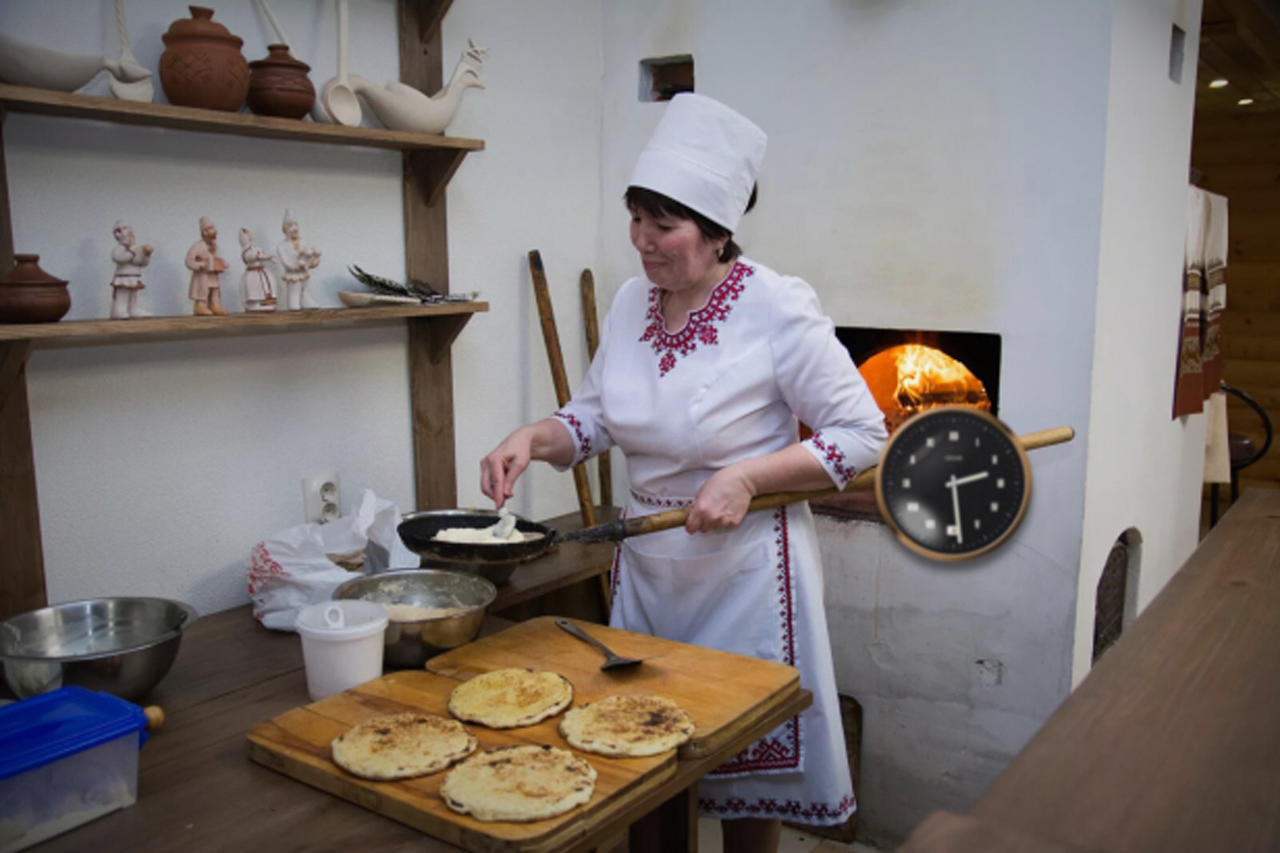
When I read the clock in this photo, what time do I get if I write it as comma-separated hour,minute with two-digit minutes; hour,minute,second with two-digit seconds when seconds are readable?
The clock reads 2,29
